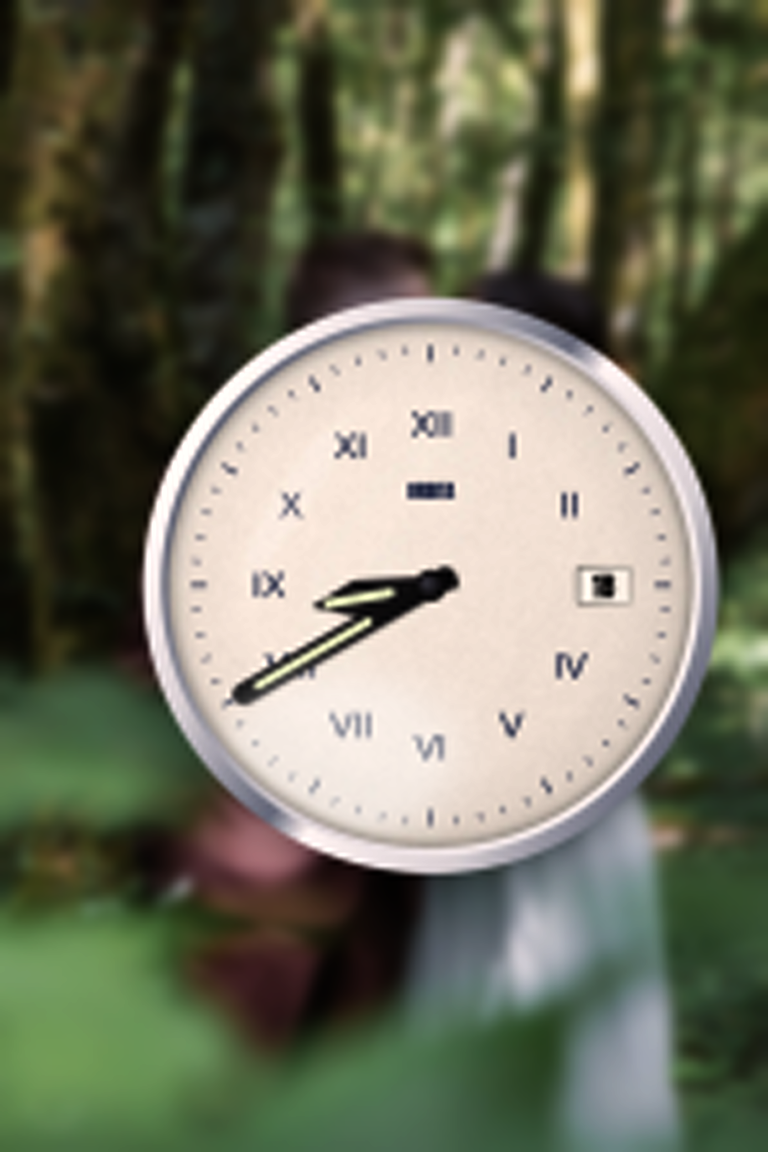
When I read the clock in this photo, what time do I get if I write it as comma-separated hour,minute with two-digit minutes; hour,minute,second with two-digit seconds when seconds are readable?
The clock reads 8,40
